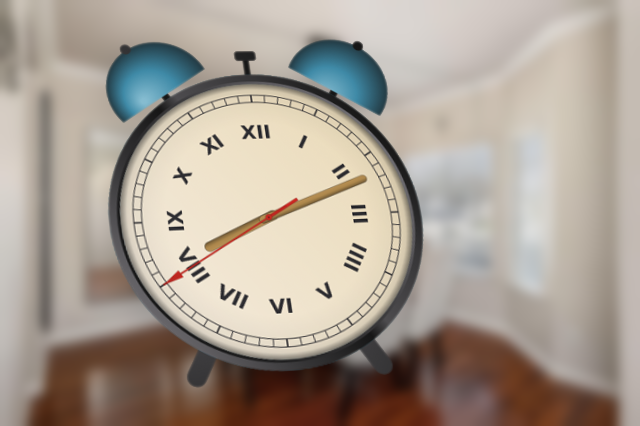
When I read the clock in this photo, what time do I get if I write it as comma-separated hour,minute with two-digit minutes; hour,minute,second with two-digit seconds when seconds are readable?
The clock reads 8,11,40
